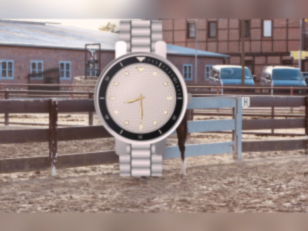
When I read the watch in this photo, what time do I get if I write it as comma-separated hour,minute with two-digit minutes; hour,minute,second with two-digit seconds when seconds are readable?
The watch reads 8,30
